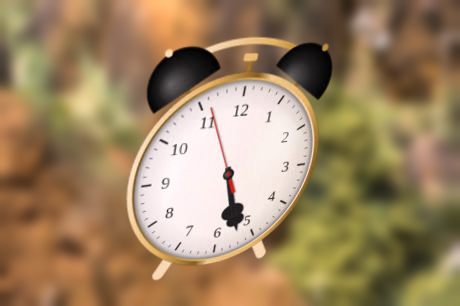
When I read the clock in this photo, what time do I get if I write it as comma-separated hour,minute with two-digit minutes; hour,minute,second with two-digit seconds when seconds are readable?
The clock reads 5,26,56
